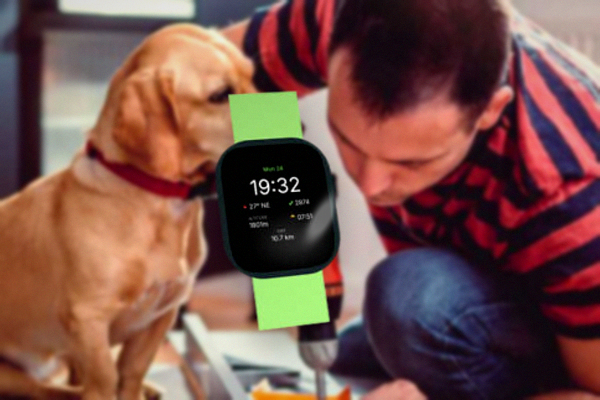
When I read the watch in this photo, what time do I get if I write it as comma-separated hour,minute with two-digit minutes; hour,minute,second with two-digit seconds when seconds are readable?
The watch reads 19,32
